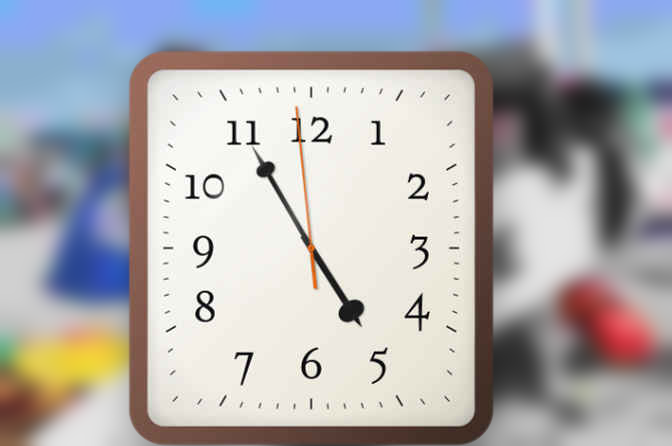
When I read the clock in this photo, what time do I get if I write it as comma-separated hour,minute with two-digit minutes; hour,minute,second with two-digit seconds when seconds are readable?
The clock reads 4,54,59
